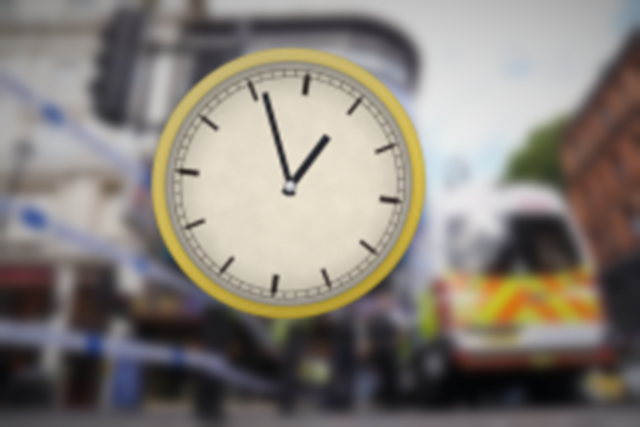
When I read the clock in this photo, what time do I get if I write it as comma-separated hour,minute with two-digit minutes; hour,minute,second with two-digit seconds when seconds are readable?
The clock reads 12,56
